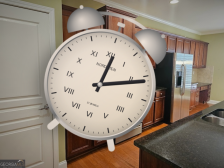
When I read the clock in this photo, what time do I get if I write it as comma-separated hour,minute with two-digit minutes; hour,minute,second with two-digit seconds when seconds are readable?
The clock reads 12,11
